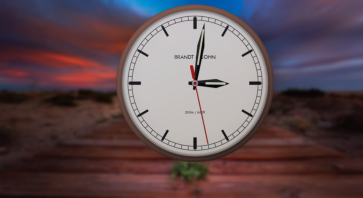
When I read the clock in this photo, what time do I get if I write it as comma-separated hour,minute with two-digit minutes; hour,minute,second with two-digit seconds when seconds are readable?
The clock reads 3,01,28
